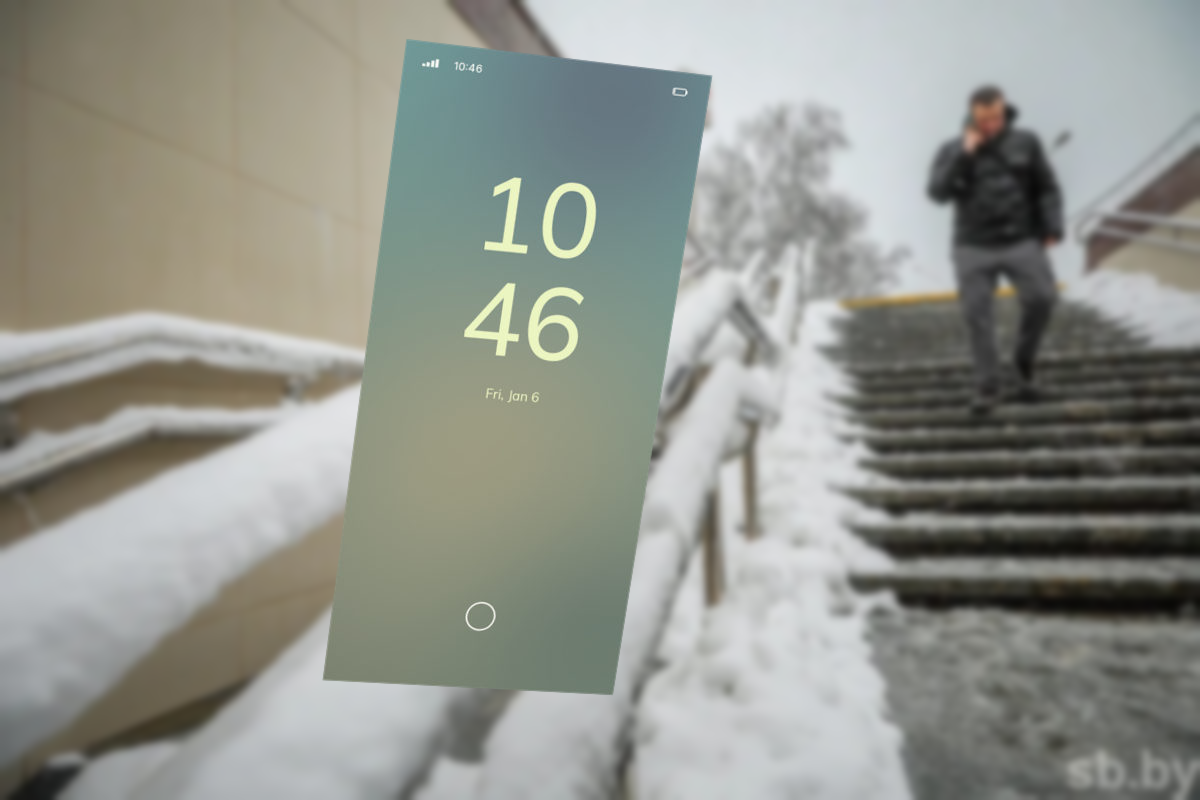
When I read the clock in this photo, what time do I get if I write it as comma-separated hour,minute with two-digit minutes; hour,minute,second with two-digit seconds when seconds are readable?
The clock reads 10,46
